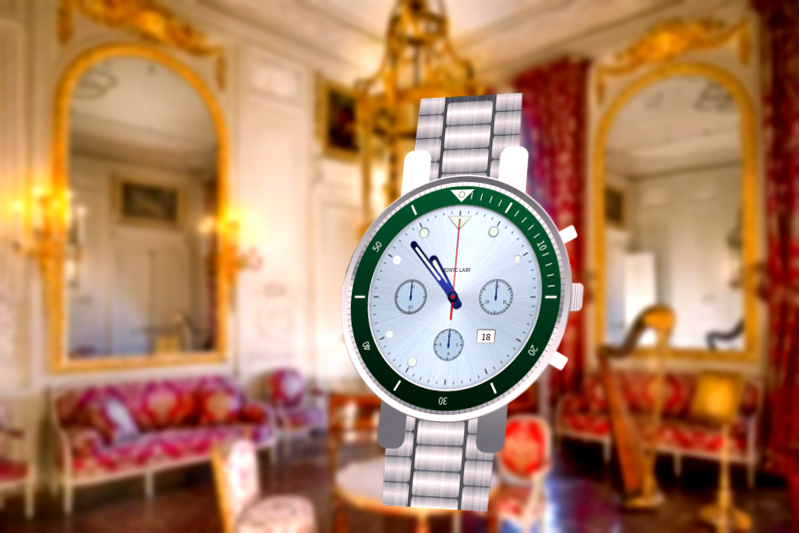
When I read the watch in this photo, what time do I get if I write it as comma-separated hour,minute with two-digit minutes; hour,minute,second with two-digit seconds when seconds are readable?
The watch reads 10,53
